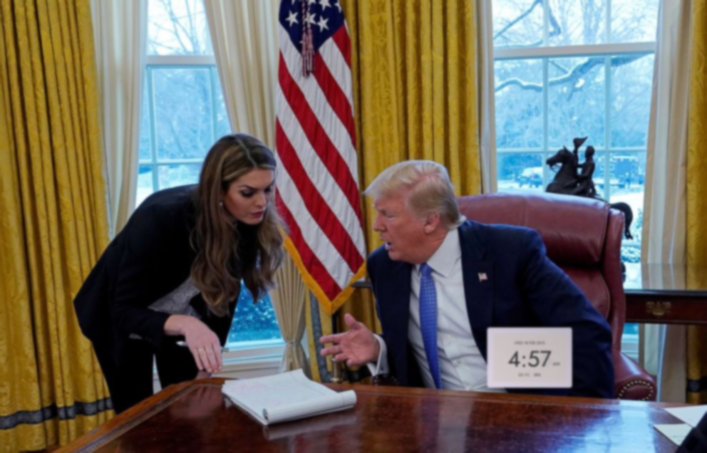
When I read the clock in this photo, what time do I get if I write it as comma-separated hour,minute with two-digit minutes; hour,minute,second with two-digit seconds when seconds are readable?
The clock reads 4,57
